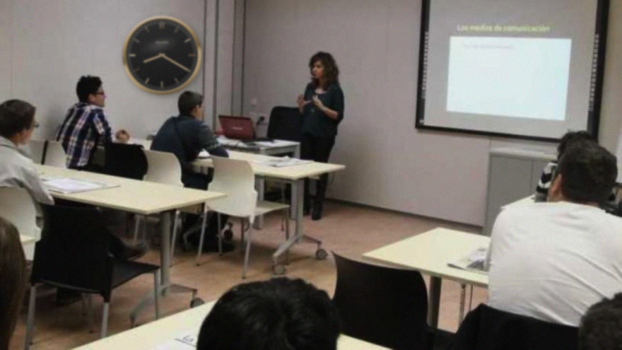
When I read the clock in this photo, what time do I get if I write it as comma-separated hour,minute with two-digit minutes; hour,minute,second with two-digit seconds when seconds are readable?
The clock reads 8,20
